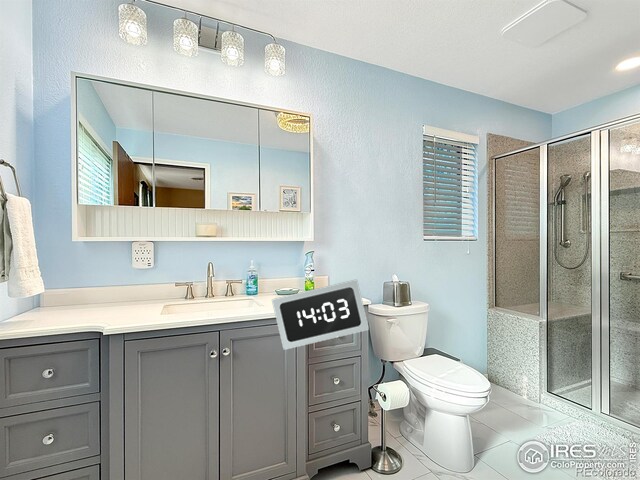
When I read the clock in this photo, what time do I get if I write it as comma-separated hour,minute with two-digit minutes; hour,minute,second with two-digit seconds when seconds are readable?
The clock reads 14,03
